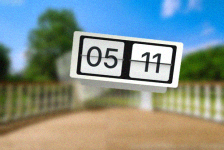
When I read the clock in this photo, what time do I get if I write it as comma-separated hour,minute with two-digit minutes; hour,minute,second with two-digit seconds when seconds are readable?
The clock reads 5,11
